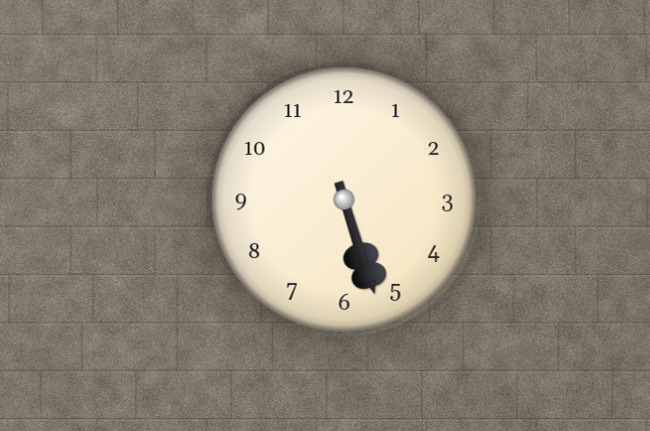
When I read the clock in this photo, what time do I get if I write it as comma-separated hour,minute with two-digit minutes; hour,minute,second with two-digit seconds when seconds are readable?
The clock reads 5,27
